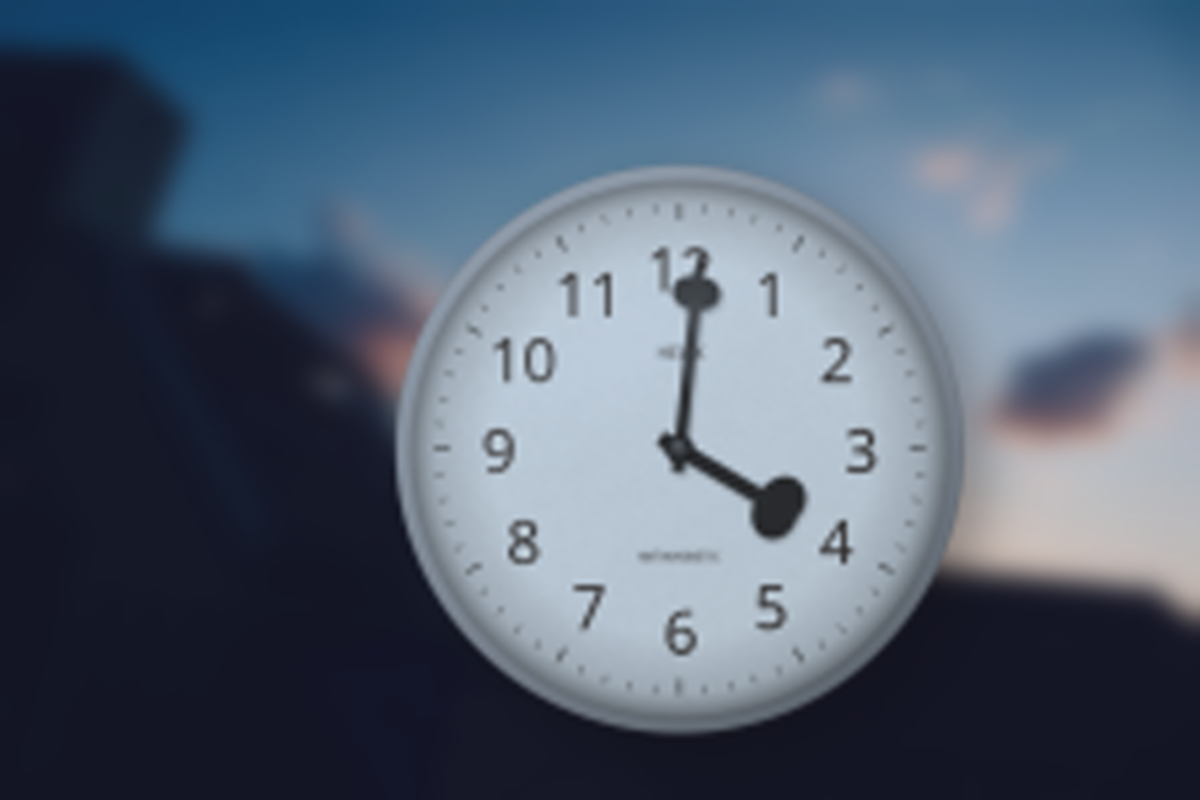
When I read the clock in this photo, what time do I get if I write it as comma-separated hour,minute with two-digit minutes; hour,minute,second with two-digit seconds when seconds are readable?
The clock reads 4,01
